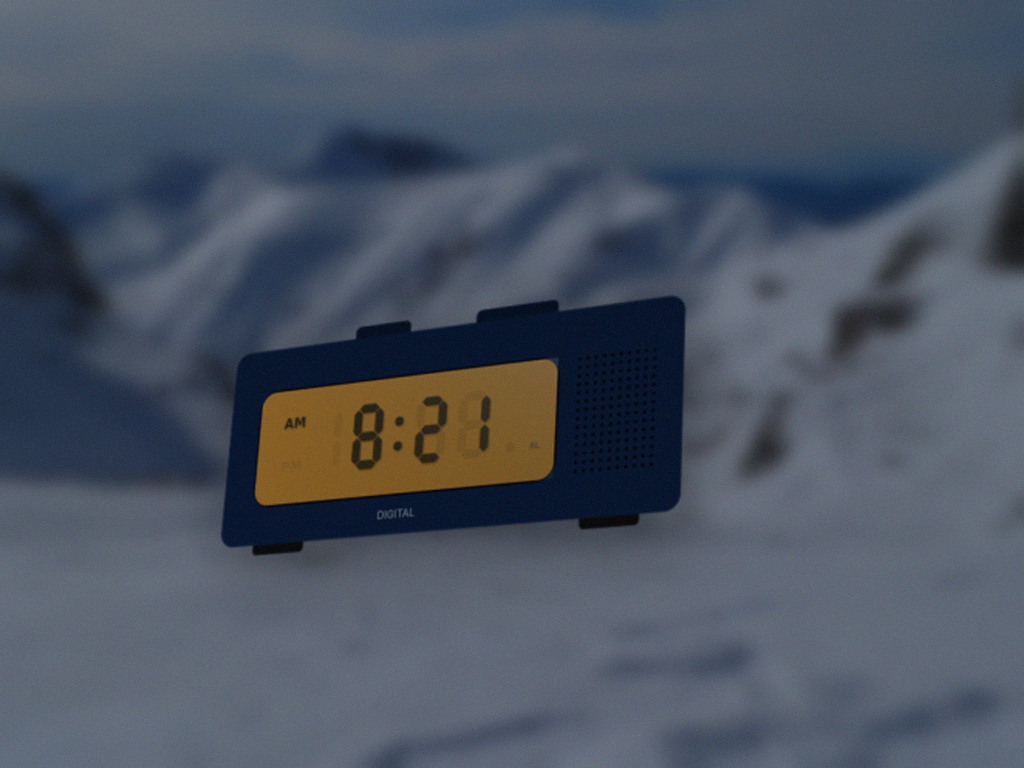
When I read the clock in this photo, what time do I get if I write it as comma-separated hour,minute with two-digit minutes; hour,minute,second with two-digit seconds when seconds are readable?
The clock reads 8,21
